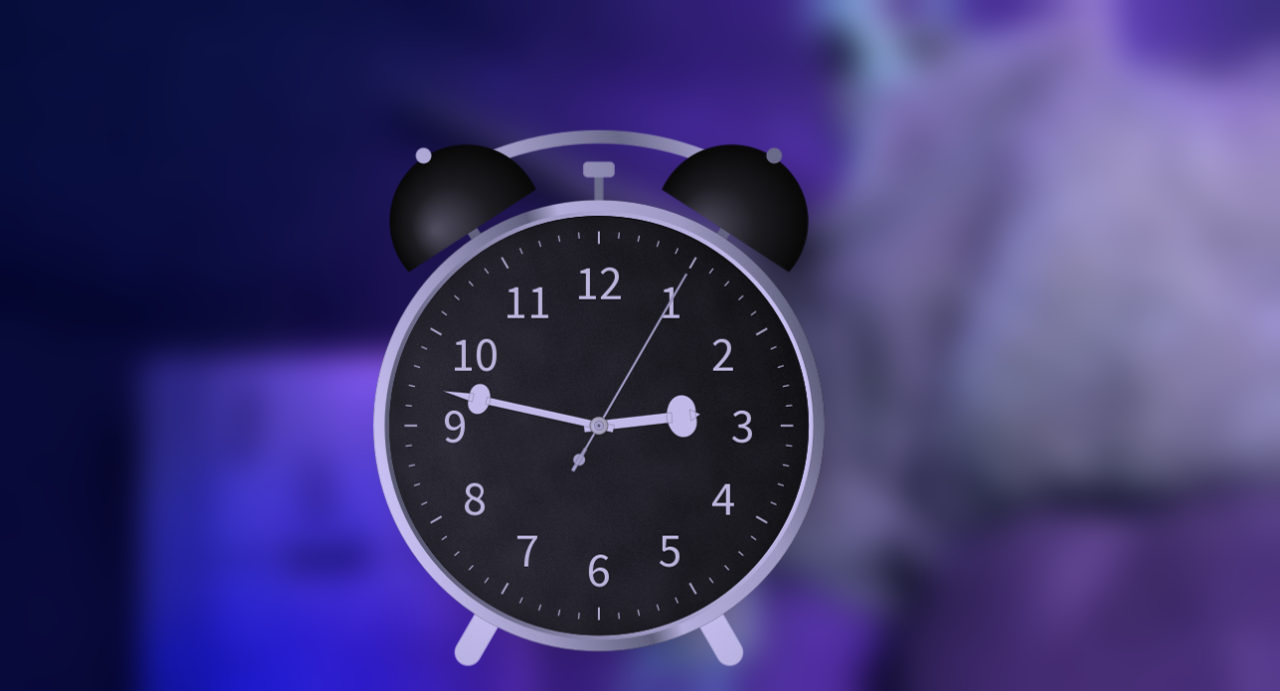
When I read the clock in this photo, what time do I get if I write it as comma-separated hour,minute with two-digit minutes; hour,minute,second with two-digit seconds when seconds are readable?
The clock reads 2,47,05
